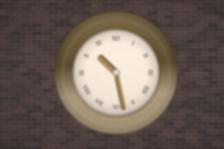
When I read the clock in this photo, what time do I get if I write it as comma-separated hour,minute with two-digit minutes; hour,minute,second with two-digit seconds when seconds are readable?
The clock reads 10,28
